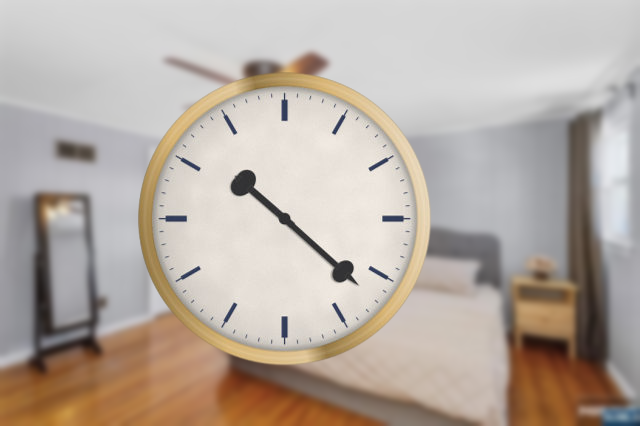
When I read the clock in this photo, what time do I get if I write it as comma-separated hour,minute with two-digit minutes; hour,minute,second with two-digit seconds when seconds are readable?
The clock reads 10,22
